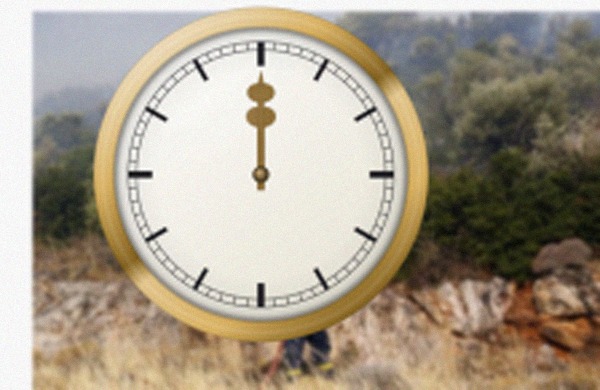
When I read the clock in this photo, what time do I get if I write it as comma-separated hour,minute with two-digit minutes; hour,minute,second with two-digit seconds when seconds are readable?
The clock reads 12,00
